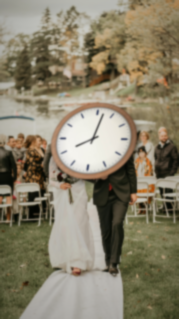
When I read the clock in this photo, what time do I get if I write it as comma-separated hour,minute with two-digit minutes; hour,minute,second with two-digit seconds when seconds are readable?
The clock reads 8,02
